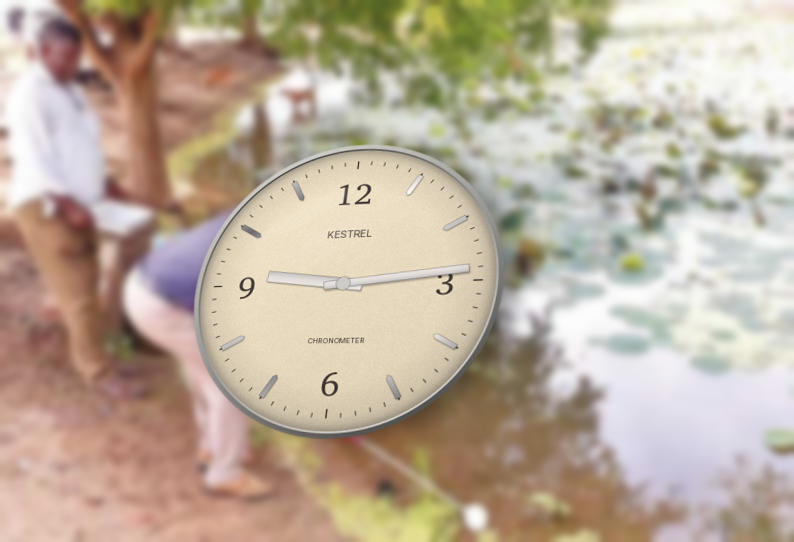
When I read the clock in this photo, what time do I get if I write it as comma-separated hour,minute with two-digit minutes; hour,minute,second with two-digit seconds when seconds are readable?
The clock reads 9,14
